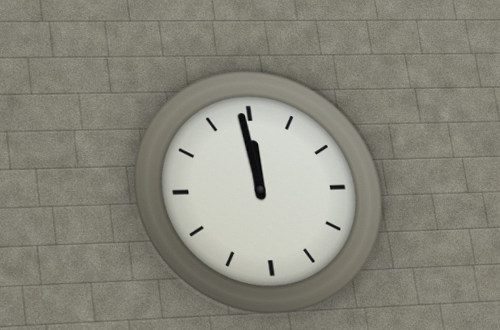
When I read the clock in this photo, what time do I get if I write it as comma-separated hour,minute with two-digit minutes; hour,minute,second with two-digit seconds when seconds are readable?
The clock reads 11,59
